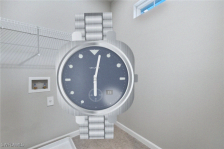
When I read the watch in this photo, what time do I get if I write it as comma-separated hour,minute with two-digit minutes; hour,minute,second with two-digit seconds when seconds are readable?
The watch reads 6,02
